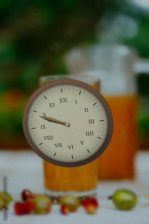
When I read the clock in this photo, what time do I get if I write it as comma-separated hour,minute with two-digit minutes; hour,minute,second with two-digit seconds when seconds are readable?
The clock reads 9,49
